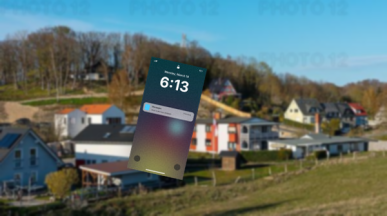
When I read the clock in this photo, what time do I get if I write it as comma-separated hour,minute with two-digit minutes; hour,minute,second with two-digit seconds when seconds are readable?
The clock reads 6,13
